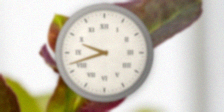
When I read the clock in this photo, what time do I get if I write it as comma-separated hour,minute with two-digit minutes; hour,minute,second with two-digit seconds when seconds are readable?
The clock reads 9,42
